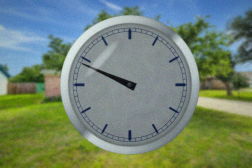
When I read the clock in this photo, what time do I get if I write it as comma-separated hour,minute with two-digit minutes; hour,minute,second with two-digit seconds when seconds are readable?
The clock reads 9,49
